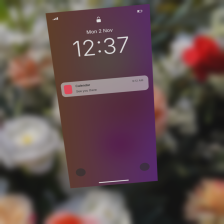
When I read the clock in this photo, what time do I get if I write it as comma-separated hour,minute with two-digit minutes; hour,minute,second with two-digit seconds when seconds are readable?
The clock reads 12,37
